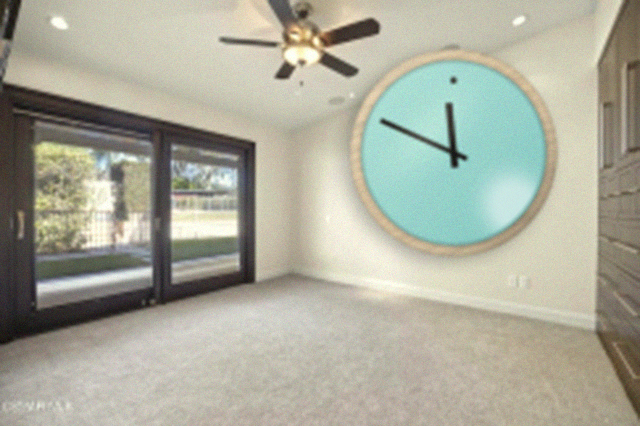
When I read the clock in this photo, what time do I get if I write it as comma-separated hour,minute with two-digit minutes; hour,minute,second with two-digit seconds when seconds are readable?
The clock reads 11,49
